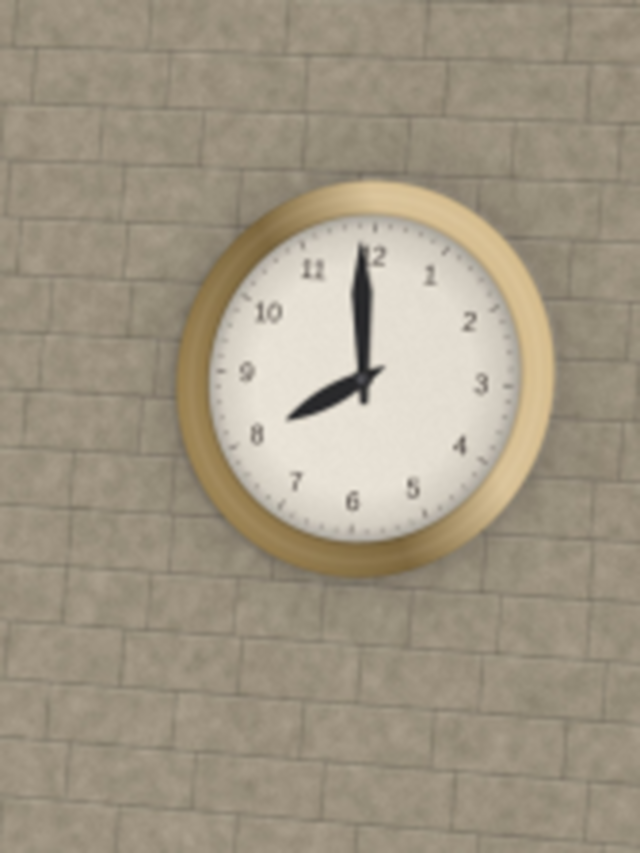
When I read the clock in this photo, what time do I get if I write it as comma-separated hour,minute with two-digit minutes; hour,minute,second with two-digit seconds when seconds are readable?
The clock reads 7,59
